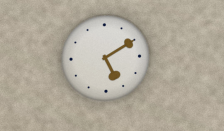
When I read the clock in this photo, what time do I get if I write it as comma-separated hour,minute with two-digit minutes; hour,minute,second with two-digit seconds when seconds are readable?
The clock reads 5,10
